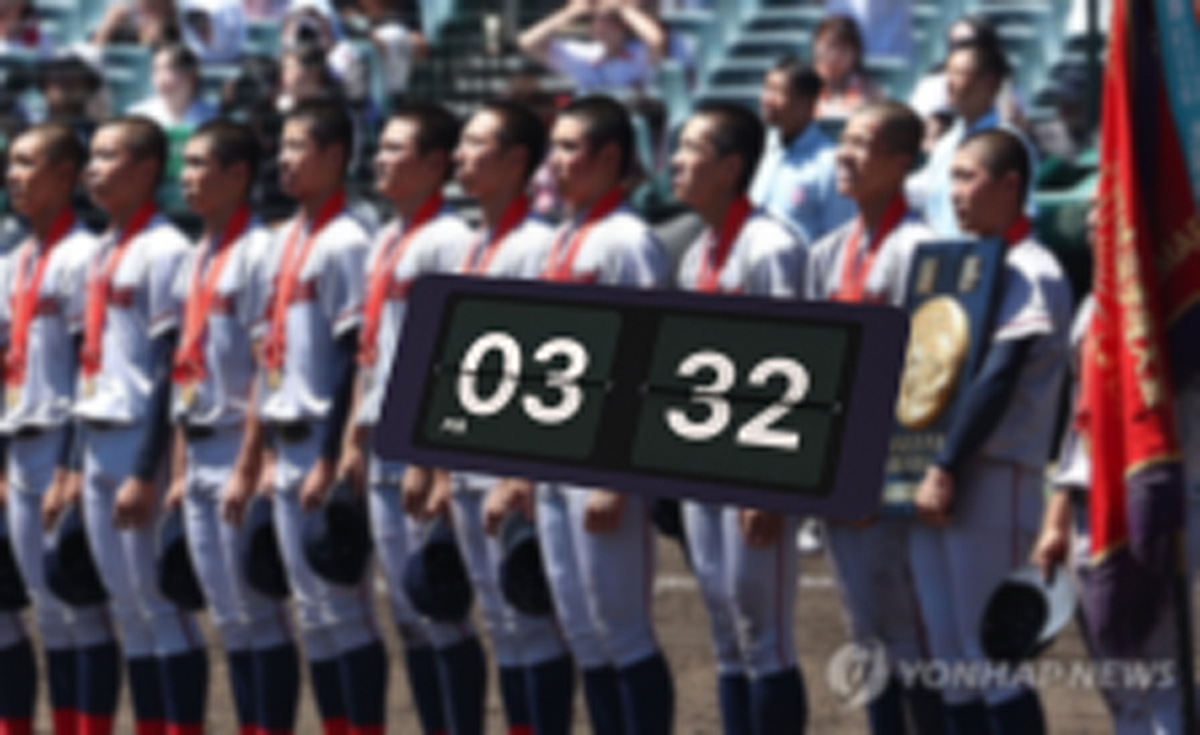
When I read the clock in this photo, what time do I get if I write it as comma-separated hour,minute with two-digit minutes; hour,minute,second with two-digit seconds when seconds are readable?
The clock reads 3,32
